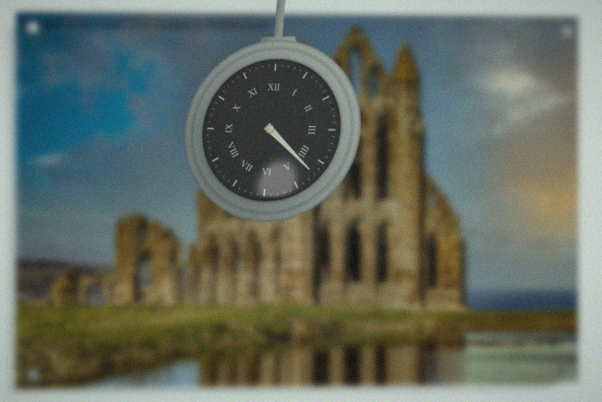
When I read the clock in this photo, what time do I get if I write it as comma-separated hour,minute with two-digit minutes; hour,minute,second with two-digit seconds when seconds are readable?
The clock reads 4,22
